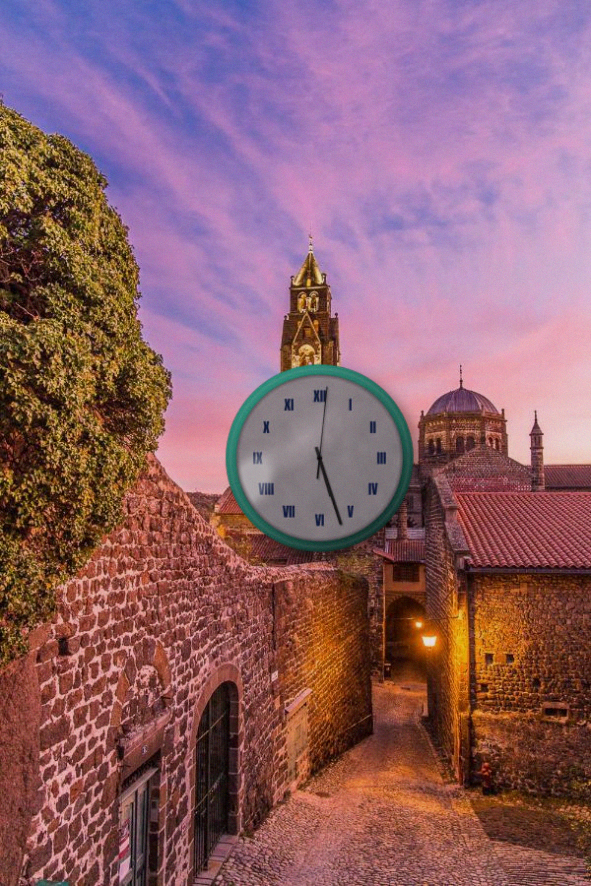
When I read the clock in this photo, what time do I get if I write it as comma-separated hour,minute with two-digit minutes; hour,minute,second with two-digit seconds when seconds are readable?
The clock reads 5,27,01
